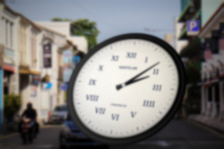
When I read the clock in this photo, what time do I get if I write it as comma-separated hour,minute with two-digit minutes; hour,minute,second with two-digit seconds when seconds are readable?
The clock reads 2,08
